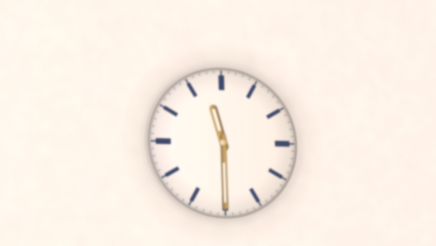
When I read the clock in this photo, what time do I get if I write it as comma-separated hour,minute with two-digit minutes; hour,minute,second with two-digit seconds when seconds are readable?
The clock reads 11,30
